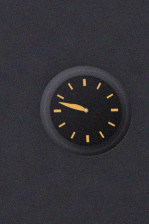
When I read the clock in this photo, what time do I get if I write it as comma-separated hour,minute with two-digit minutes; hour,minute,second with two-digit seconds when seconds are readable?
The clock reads 9,48
